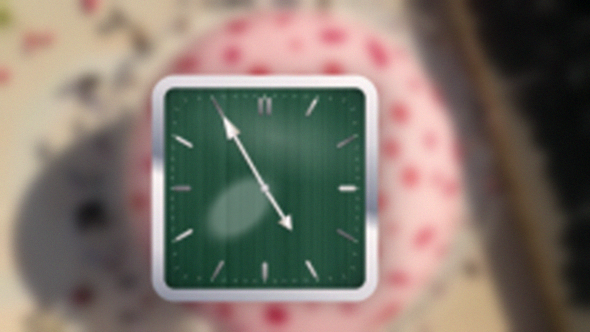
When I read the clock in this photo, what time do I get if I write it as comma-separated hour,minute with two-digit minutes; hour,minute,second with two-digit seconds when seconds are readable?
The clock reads 4,55
